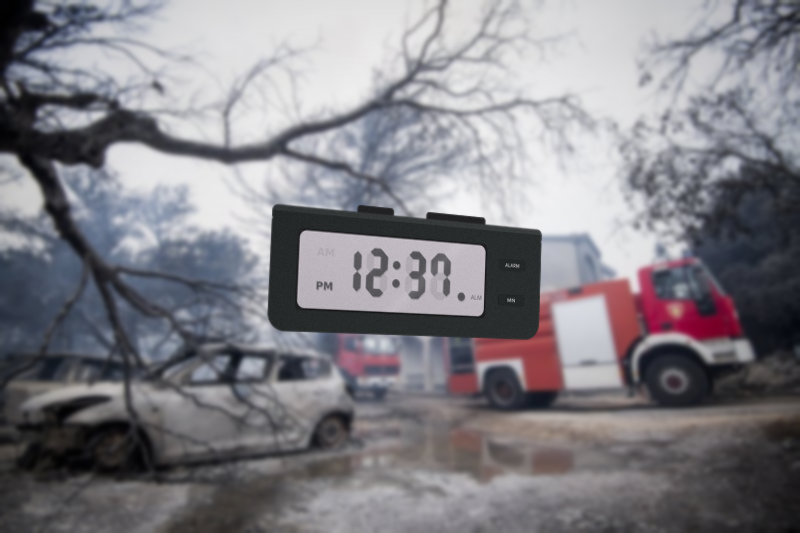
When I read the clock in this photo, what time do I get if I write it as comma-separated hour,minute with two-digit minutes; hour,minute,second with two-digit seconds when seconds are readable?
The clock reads 12,37
